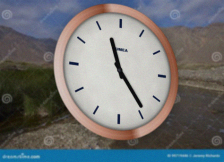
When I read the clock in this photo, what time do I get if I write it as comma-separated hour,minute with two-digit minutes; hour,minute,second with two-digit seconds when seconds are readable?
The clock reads 11,24
